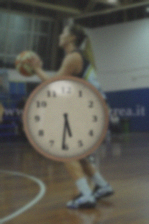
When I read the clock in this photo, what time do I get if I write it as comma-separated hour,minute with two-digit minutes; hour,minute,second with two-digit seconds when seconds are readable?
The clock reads 5,31
